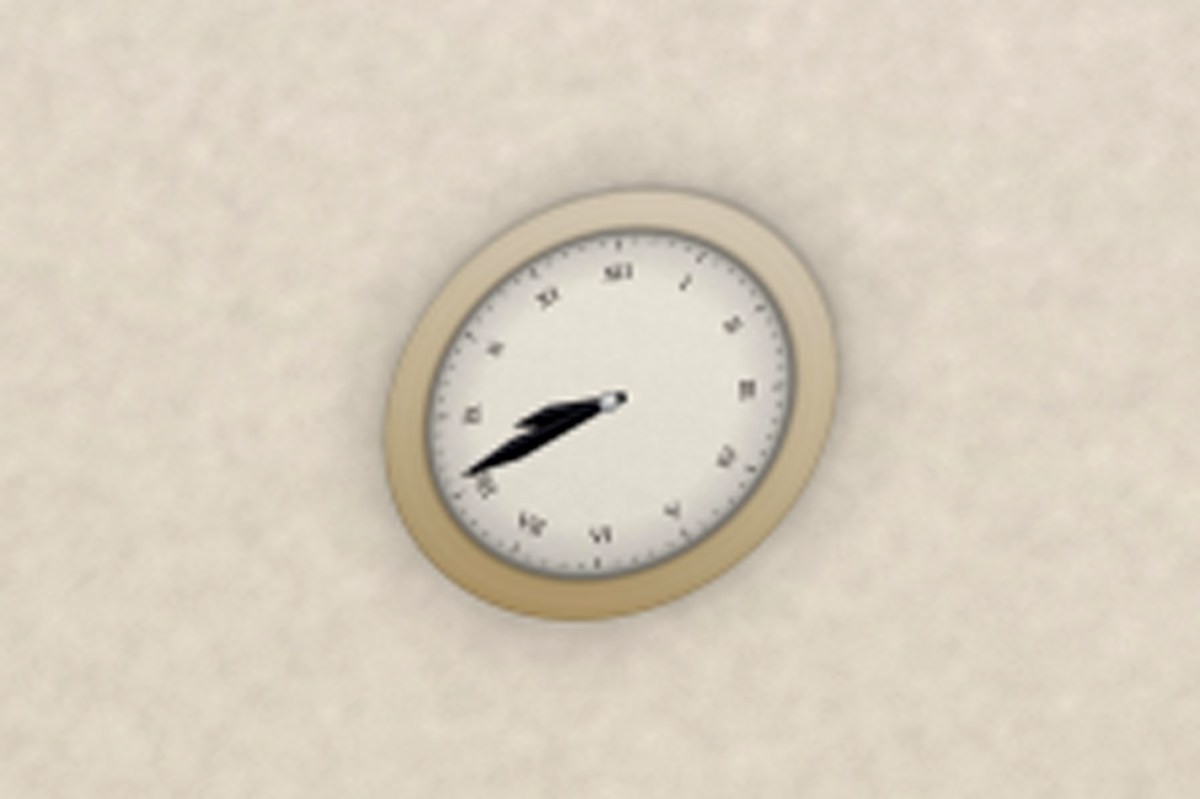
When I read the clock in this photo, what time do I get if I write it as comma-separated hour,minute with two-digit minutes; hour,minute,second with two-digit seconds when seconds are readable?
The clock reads 8,41
